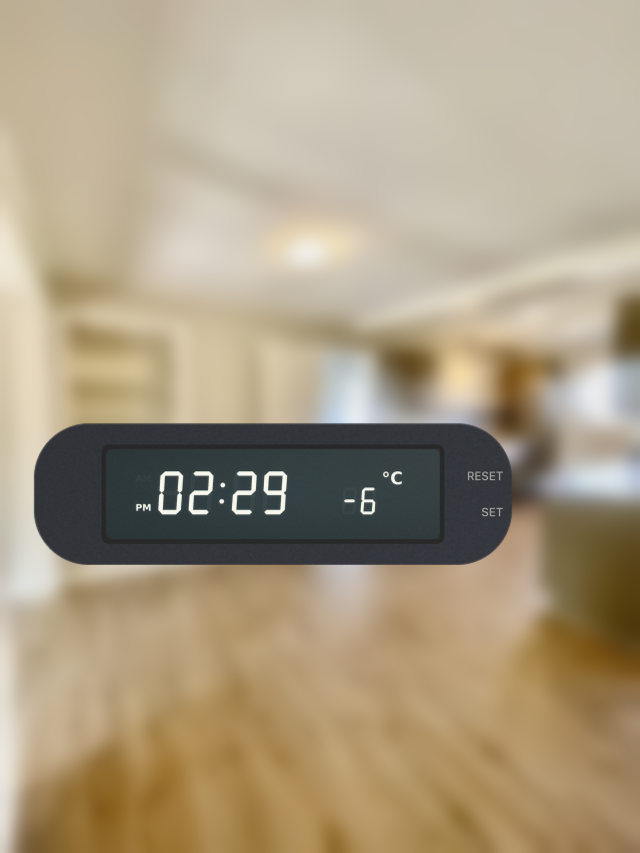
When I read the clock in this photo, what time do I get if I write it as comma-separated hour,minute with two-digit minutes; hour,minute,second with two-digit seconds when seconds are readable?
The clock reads 2,29
